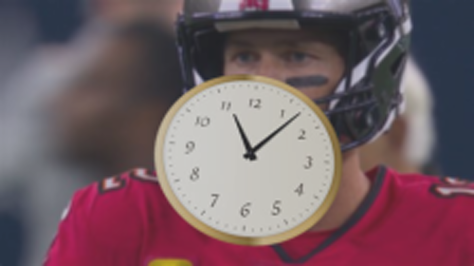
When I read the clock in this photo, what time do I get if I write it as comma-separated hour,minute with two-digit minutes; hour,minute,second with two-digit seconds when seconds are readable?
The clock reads 11,07
